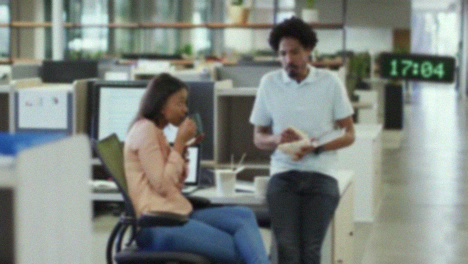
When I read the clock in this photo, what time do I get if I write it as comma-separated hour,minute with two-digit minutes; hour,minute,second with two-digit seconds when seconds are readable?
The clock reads 17,04
